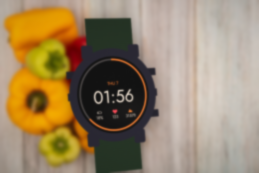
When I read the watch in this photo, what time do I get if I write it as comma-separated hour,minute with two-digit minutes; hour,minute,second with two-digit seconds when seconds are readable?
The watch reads 1,56
